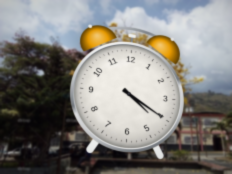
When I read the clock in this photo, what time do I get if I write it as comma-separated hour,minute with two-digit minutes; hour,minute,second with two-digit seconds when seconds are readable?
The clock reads 4,20
